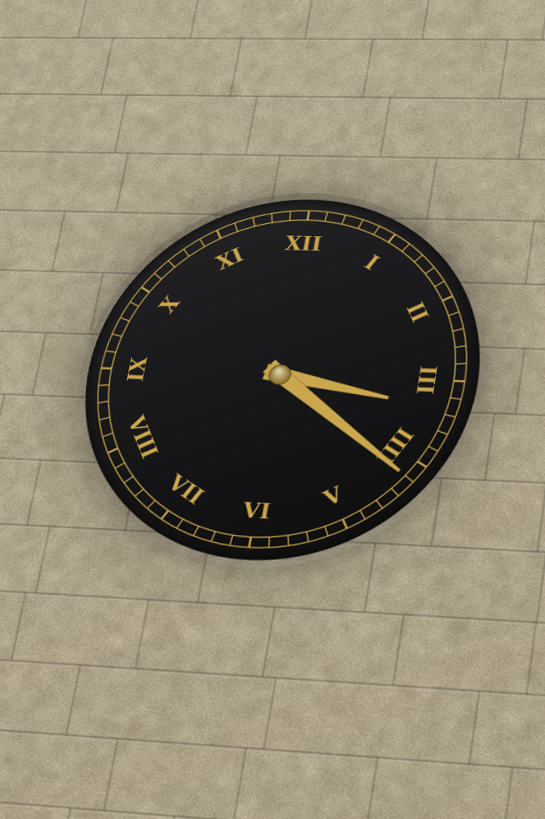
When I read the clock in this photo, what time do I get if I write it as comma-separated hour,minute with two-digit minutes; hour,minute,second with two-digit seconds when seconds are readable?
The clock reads 3,21
